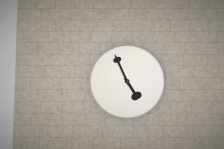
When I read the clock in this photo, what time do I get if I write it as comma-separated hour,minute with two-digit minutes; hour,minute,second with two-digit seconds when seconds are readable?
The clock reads 4,56
